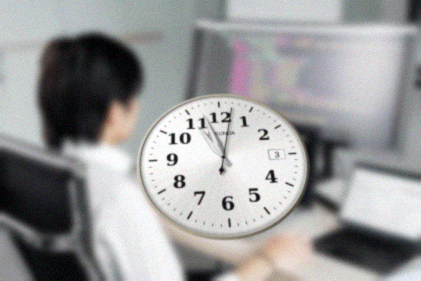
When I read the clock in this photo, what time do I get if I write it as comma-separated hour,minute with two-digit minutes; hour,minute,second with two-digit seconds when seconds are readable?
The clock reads 10,57,02
